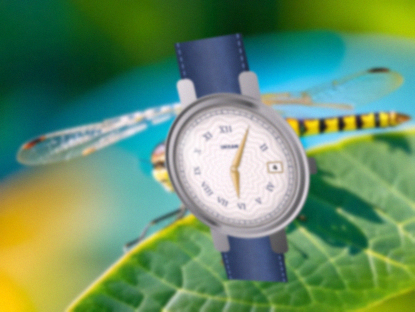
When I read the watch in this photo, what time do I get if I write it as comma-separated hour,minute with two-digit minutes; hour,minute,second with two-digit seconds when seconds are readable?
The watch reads 6,05
